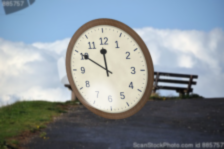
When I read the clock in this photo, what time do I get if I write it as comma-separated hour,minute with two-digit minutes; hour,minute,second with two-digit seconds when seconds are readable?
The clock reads 11,50
